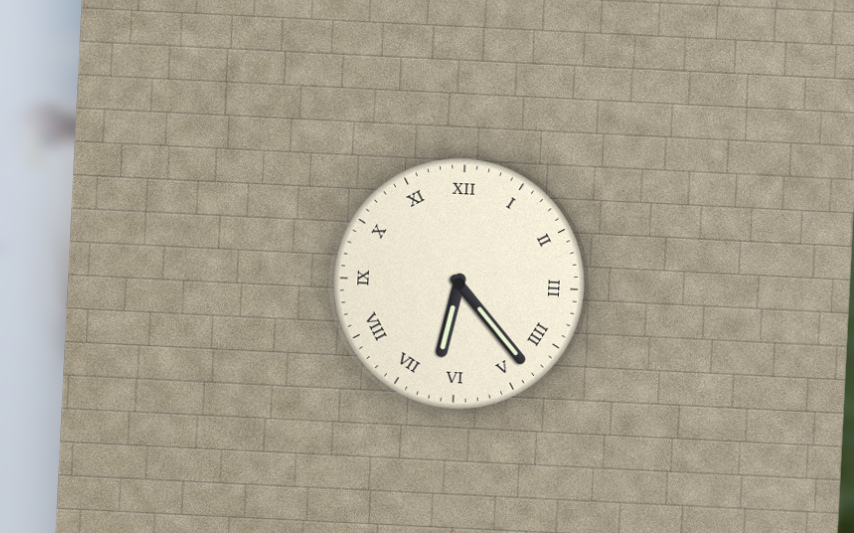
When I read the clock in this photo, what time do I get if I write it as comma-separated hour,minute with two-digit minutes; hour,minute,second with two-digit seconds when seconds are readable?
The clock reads 6,23
